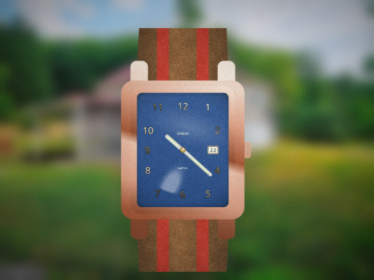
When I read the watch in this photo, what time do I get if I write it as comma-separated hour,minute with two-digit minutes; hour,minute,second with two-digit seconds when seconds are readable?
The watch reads 10,22
